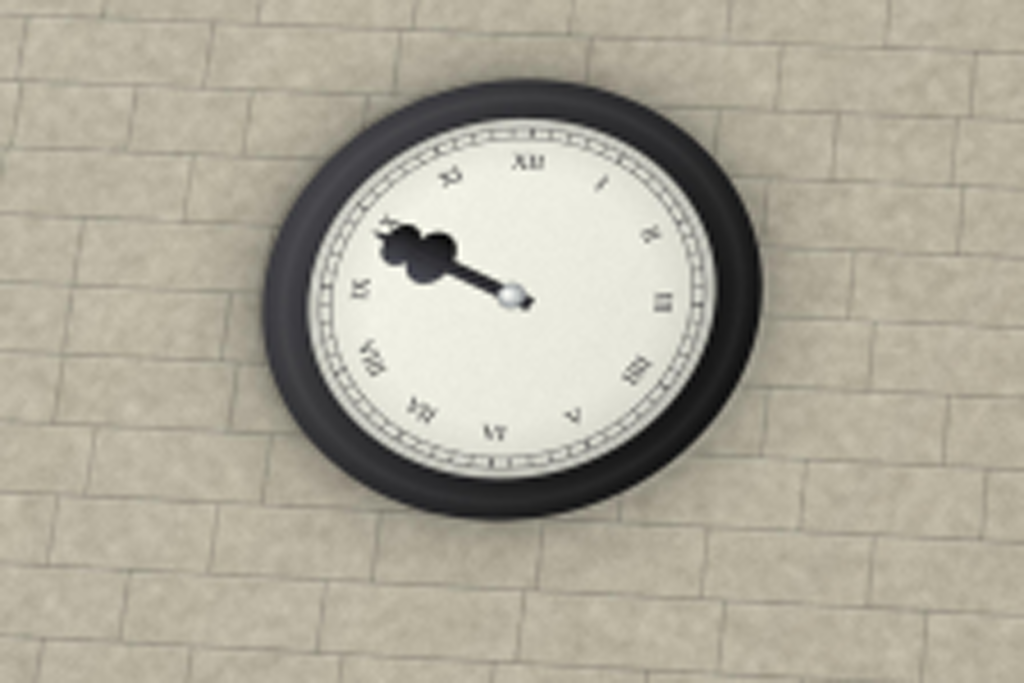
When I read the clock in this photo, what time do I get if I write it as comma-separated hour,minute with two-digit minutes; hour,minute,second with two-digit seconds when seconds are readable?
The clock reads 9,49
